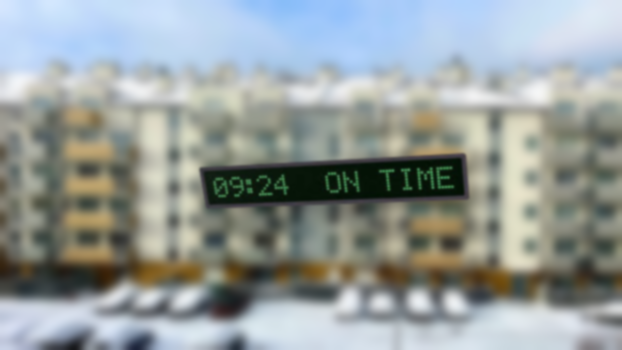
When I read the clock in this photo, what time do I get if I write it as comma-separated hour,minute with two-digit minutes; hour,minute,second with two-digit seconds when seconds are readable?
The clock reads 9,24
